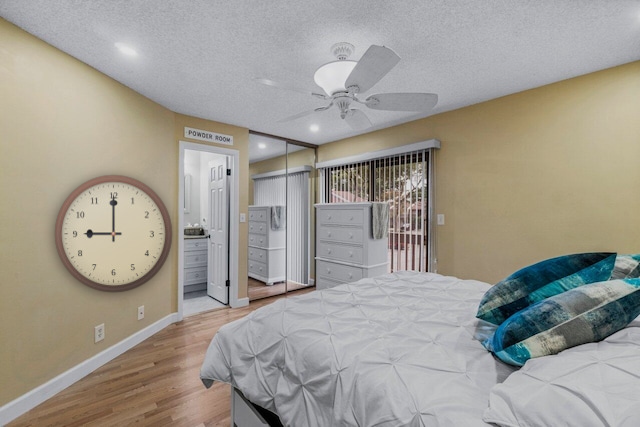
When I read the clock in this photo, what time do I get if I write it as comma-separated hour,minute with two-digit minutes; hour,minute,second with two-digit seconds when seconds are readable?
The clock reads 9,00
